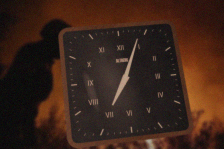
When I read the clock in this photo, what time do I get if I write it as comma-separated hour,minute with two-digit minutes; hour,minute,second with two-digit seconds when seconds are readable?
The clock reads 7,04
